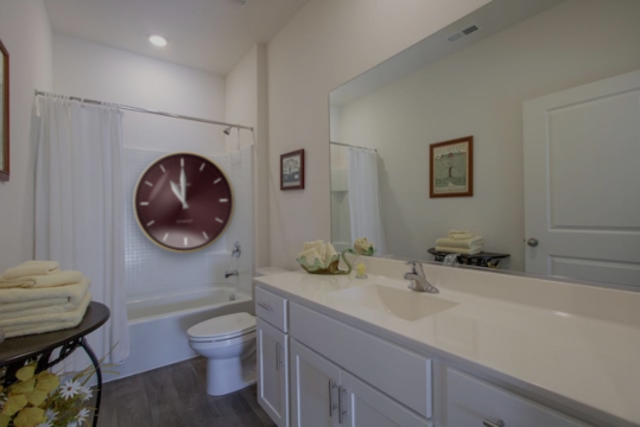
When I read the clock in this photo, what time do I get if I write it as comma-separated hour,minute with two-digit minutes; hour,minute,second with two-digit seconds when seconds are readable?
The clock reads 11,00
